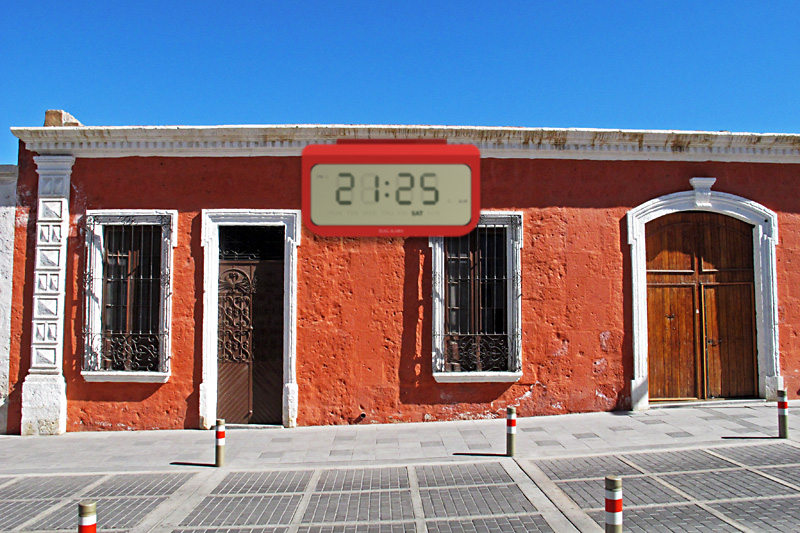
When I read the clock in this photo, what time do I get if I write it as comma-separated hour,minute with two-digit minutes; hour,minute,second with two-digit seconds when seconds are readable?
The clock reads 21,25
